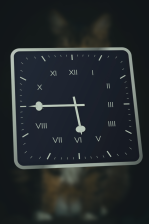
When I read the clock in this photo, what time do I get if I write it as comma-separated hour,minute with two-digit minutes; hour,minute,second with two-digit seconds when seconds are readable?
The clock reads 5,45
